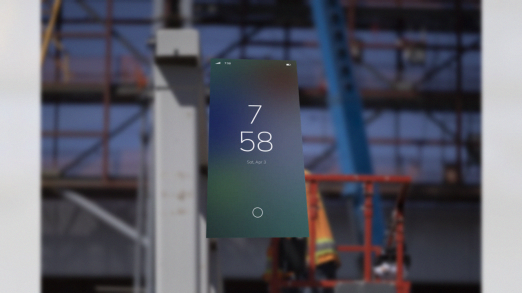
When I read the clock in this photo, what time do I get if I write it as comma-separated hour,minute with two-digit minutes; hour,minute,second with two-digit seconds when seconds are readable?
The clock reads 7,58
